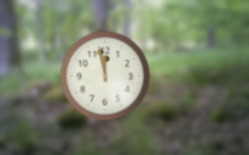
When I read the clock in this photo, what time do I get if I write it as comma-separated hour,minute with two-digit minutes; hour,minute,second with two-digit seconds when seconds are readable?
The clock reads 11,58
